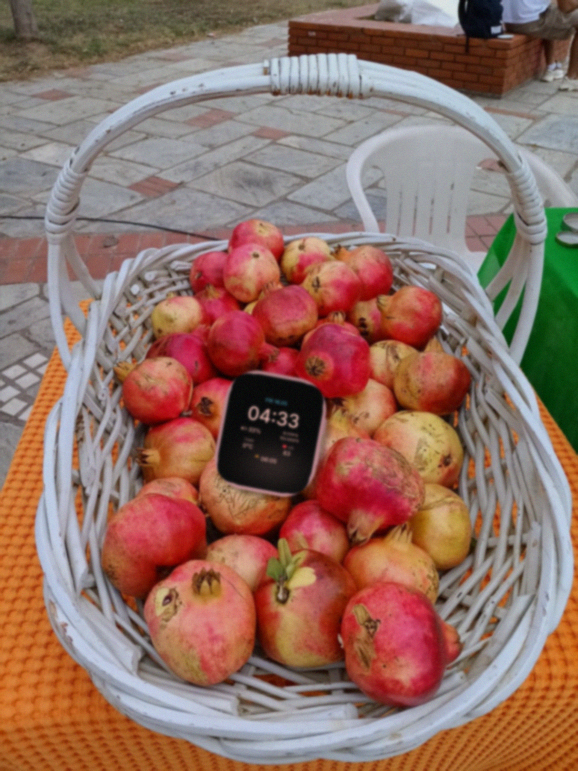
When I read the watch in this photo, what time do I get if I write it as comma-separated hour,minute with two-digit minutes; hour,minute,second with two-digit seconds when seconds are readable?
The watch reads 4,33
